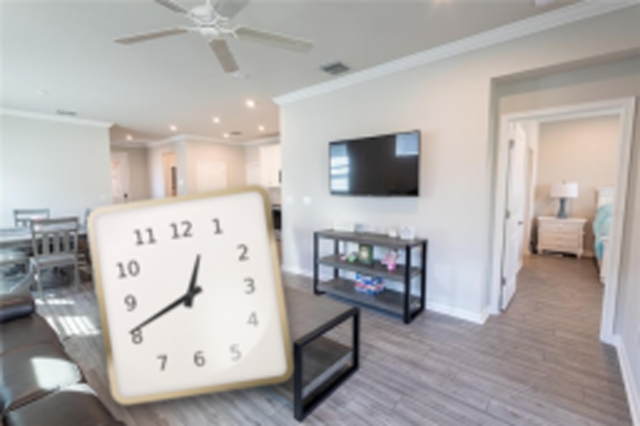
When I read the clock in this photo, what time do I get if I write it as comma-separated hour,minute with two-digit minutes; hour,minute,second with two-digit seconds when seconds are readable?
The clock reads 12,41
